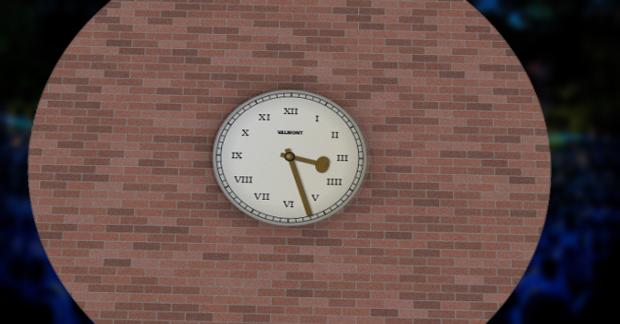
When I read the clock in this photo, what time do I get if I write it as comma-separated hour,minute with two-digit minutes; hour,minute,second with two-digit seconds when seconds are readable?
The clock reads 3,27
